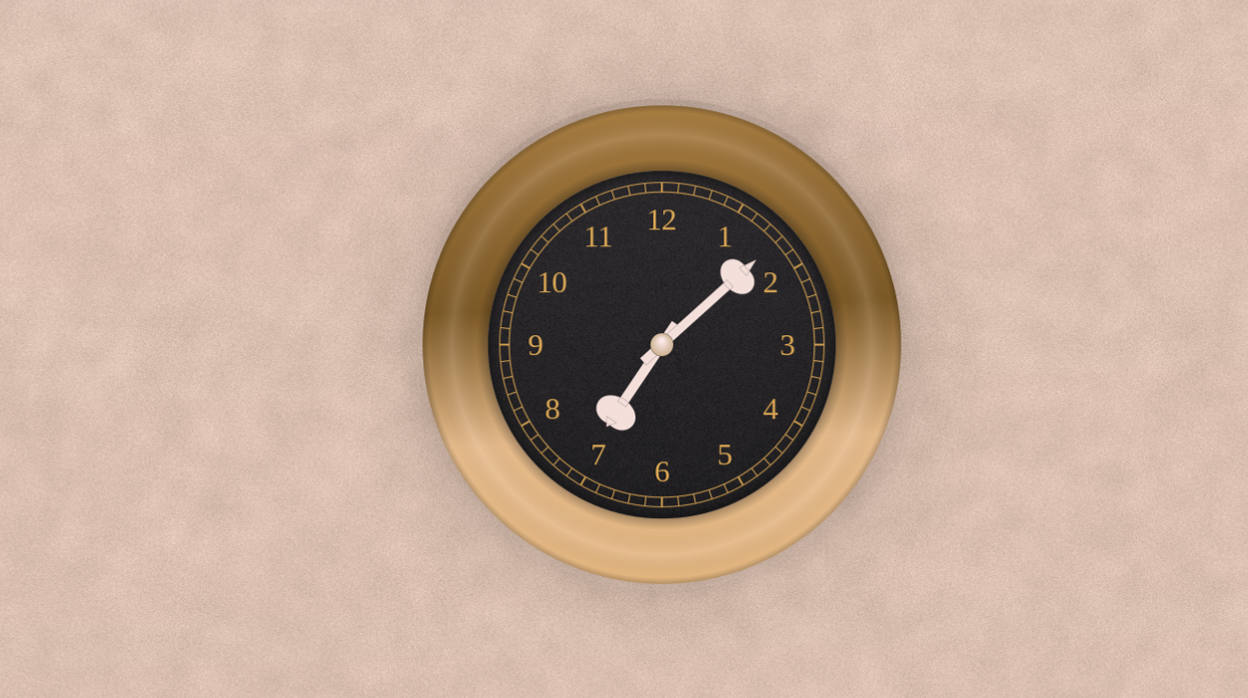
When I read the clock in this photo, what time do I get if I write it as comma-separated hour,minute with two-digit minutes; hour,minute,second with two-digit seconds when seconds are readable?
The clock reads 7,08
